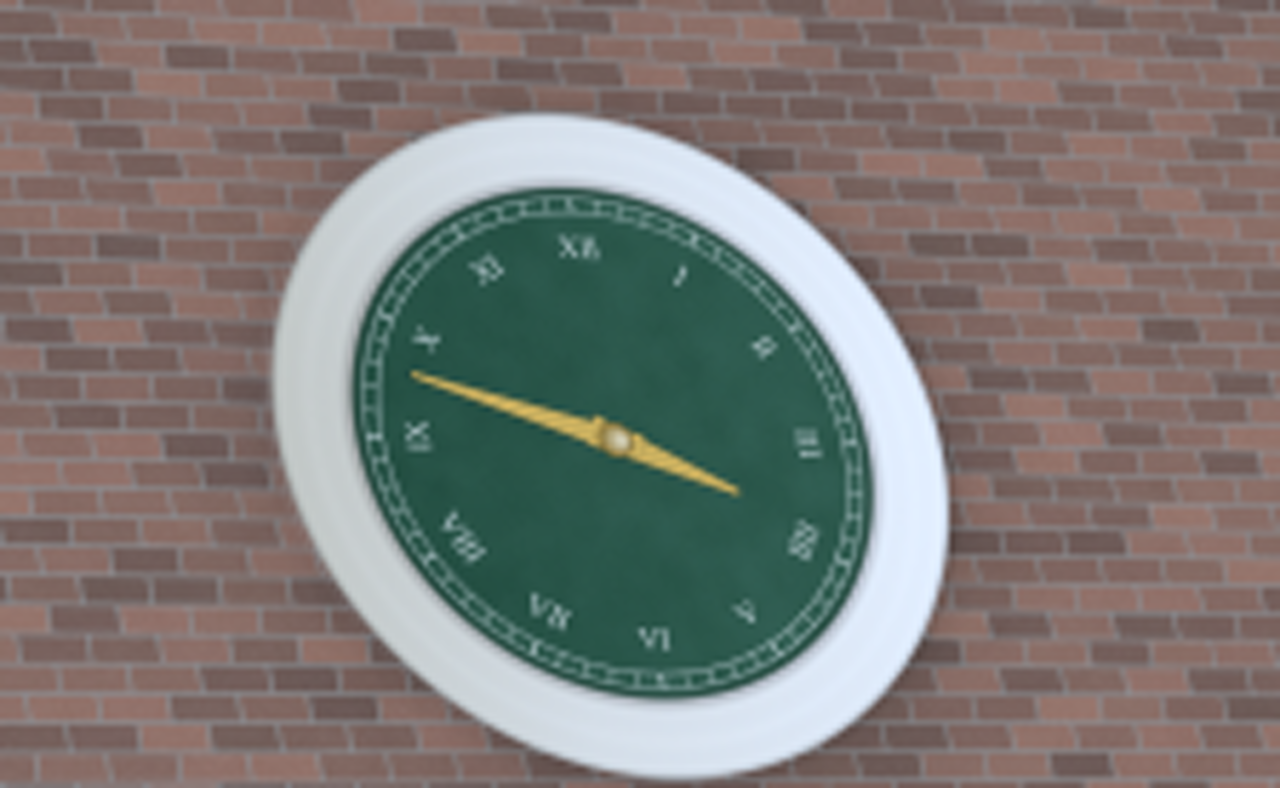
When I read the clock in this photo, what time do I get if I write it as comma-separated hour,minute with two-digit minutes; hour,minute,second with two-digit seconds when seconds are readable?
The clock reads 3,48
